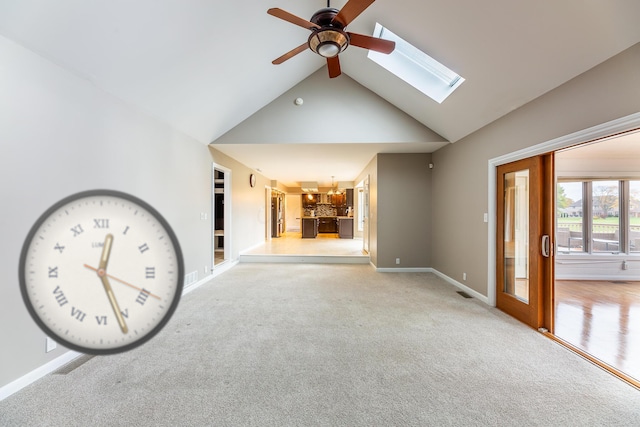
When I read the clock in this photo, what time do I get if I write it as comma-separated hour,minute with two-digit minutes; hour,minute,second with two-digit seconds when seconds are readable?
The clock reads 12,26,19
